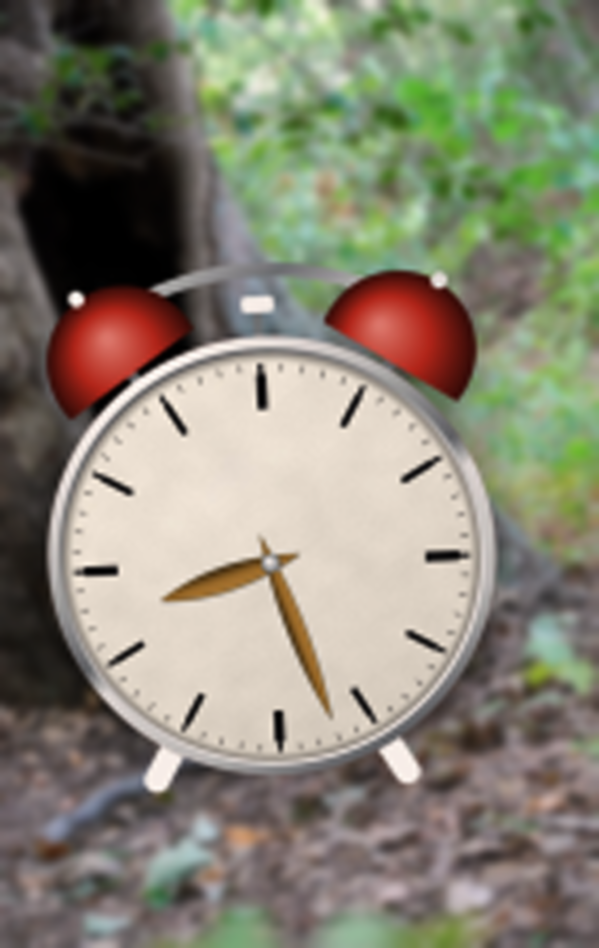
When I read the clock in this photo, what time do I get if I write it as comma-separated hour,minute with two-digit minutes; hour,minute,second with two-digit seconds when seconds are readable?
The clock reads 8,27
